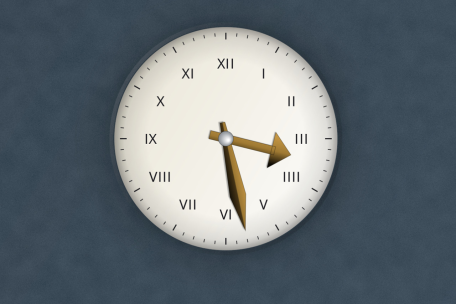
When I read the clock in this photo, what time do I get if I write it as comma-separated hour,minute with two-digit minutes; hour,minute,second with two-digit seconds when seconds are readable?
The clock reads 3,28
